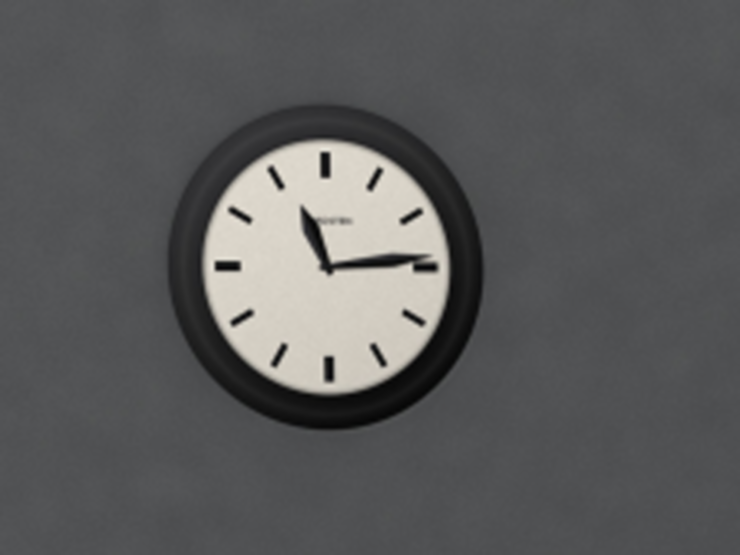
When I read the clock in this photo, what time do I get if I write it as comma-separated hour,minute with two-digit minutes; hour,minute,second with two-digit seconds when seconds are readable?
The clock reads 11,14
